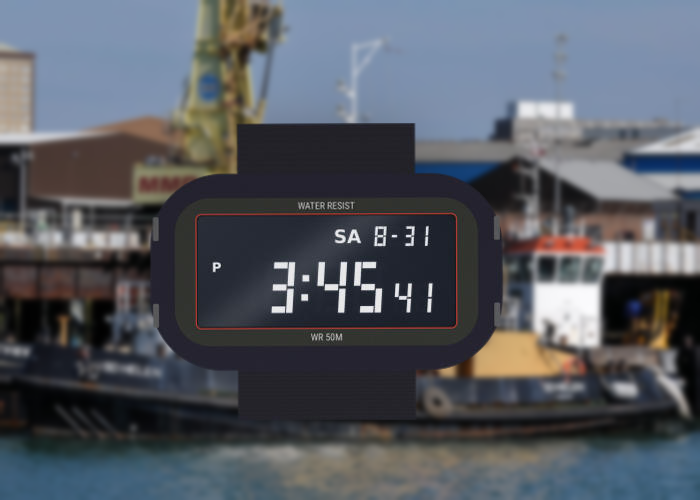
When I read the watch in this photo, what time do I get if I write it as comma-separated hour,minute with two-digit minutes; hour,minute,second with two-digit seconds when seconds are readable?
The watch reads 3,45,41
